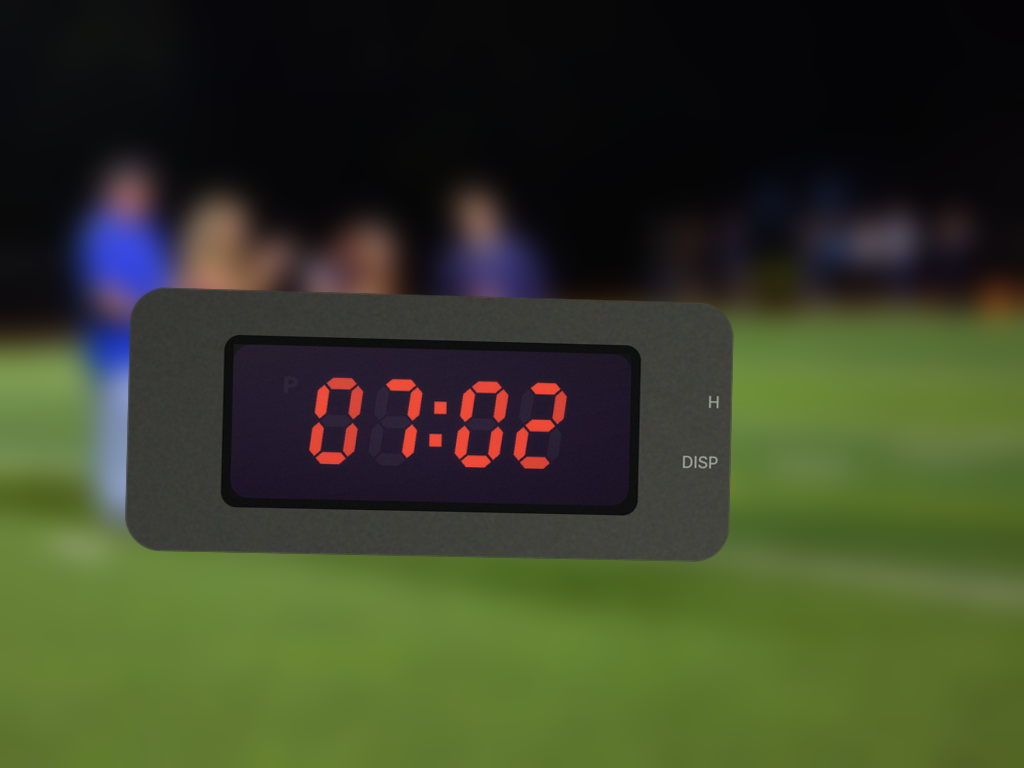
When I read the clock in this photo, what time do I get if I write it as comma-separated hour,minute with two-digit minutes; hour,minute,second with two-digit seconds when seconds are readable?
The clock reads 7,02
